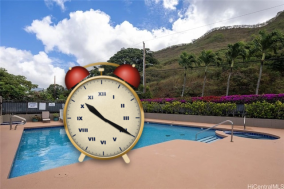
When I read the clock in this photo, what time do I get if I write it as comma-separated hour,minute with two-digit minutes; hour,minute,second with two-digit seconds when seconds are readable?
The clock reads 10,20
